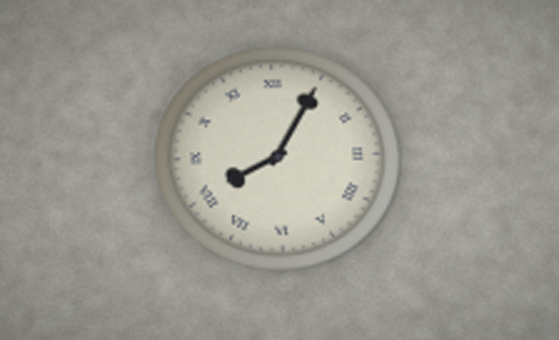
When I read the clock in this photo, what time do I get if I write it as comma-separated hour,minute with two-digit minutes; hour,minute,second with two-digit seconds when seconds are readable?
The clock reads 8,05
